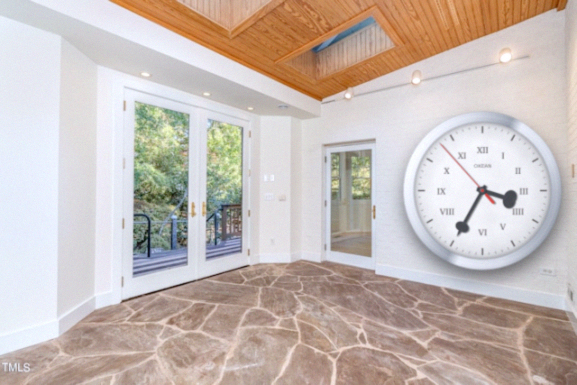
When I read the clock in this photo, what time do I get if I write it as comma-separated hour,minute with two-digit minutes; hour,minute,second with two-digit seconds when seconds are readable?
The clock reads 3,34,53
